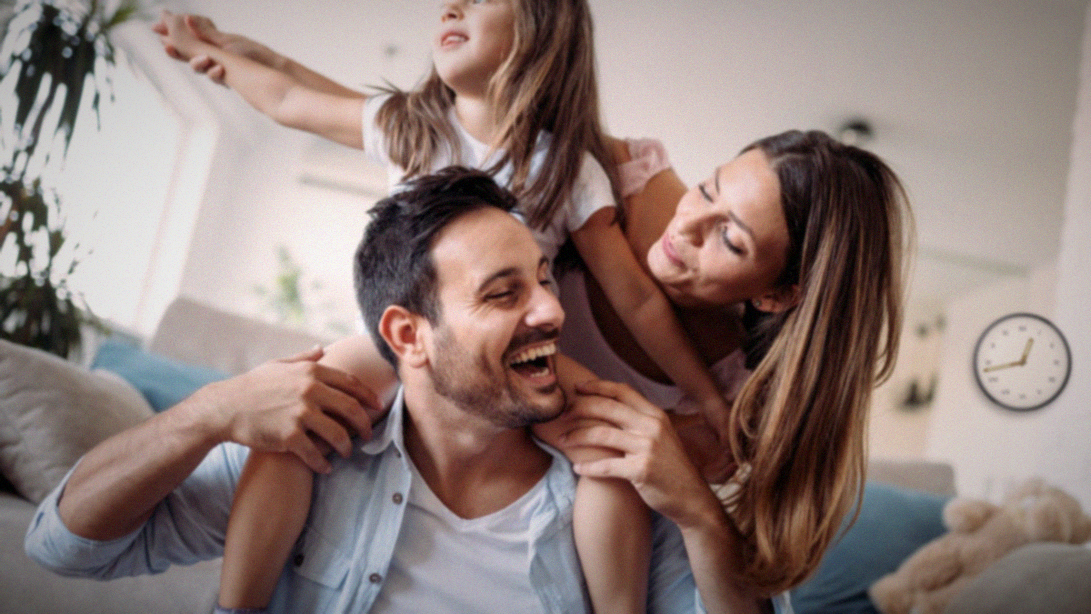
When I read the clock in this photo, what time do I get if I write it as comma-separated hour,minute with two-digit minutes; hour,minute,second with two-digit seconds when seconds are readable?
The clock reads 12,43
